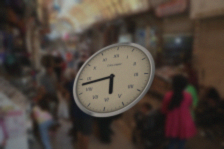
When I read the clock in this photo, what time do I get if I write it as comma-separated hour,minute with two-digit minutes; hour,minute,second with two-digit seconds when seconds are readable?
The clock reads 5,43
